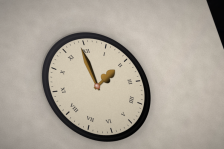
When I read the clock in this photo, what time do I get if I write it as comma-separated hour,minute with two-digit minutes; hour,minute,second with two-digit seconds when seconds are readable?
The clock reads 1,59
